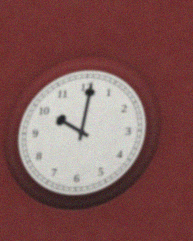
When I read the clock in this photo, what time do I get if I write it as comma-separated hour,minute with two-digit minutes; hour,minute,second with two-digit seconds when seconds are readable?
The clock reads 10,01
